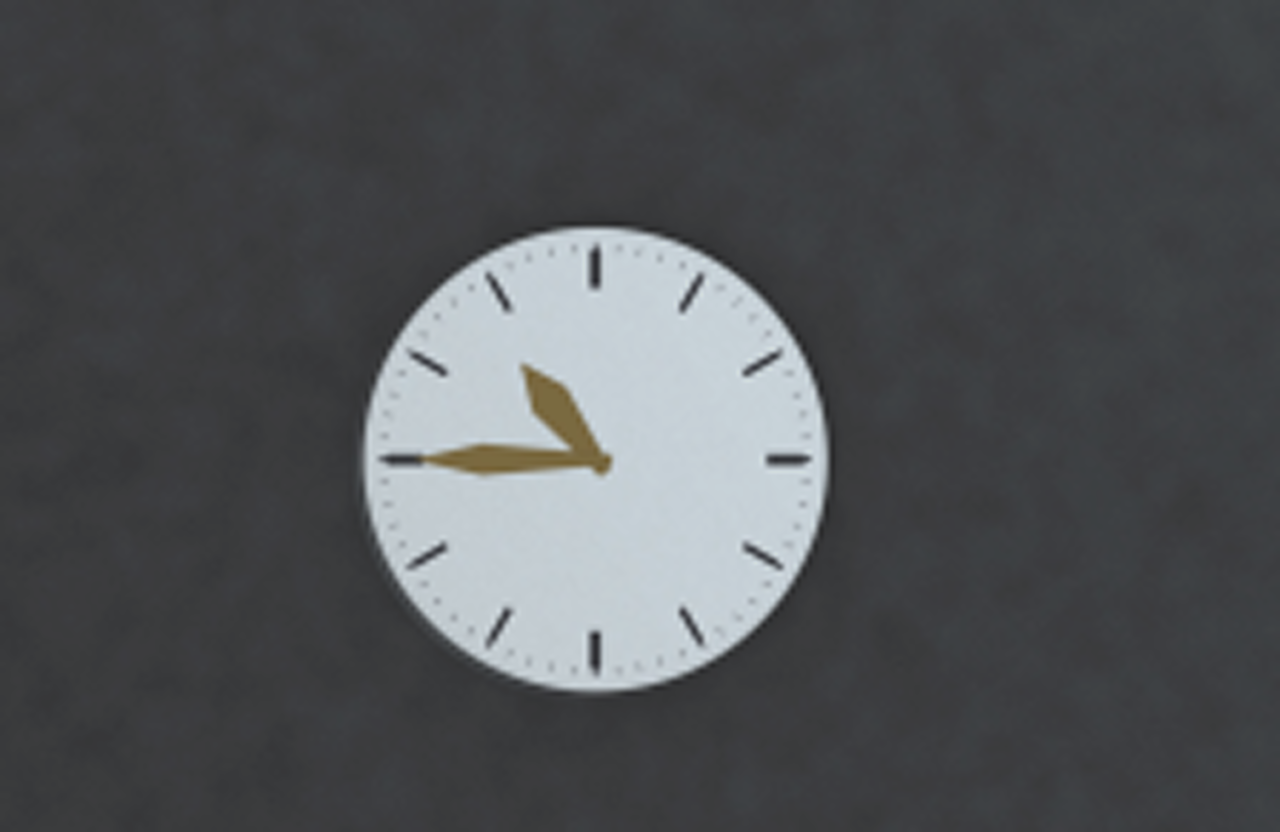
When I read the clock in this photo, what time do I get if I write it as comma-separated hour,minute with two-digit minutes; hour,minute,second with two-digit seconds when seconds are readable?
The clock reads 10,45
